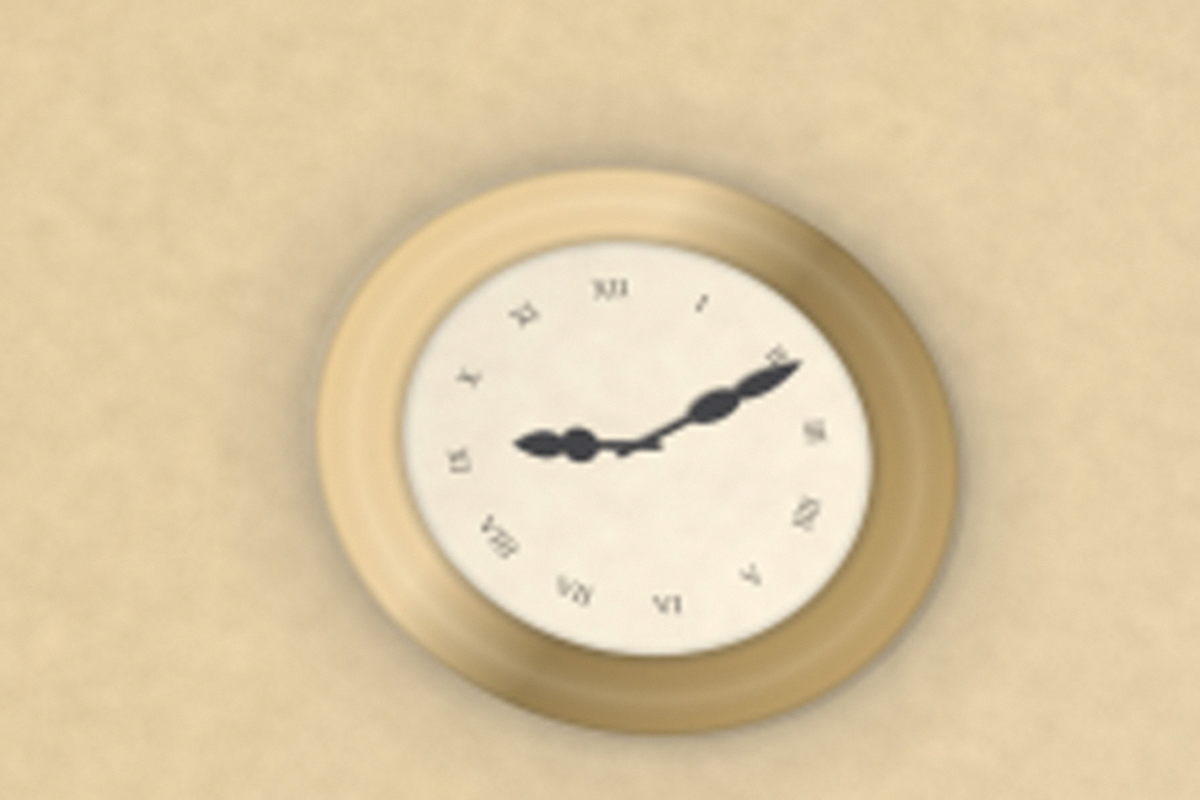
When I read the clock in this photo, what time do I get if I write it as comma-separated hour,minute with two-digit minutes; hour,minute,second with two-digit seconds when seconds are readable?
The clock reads 9,11
